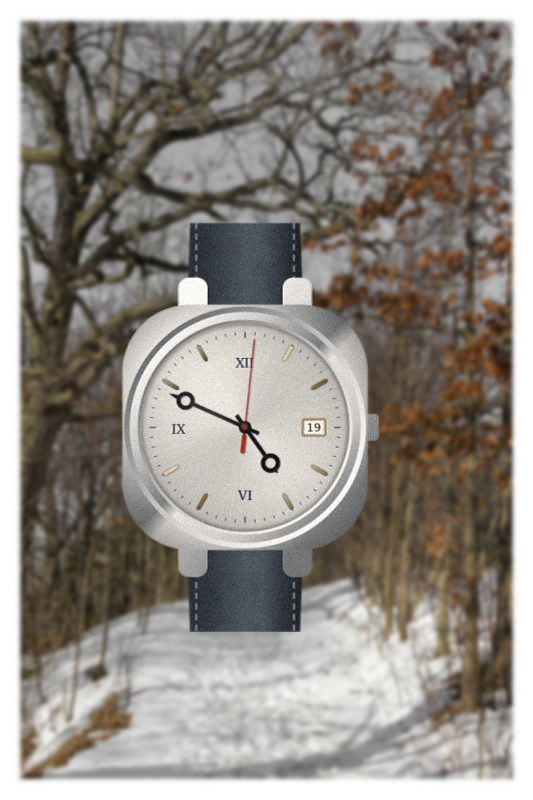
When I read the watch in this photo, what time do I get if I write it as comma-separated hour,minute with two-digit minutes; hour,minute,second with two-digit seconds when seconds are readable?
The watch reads 4,49,01
